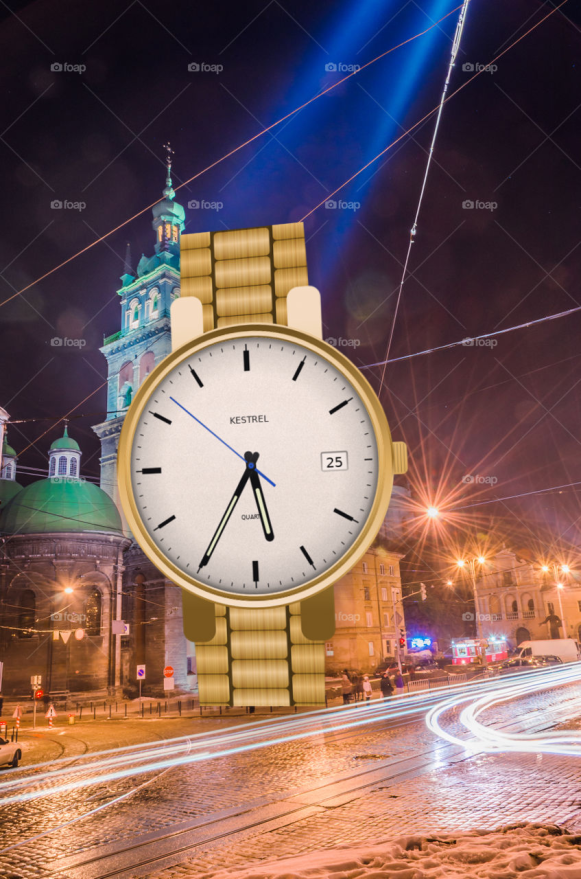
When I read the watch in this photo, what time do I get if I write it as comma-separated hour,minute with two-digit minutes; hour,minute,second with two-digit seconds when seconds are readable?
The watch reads 5,34,52
